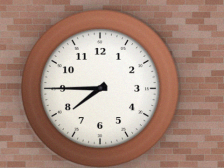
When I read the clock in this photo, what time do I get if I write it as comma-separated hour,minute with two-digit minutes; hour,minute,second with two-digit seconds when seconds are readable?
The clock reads 7,45
